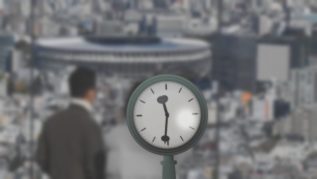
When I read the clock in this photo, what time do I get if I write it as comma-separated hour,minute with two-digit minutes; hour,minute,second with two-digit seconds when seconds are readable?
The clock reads 11,31
